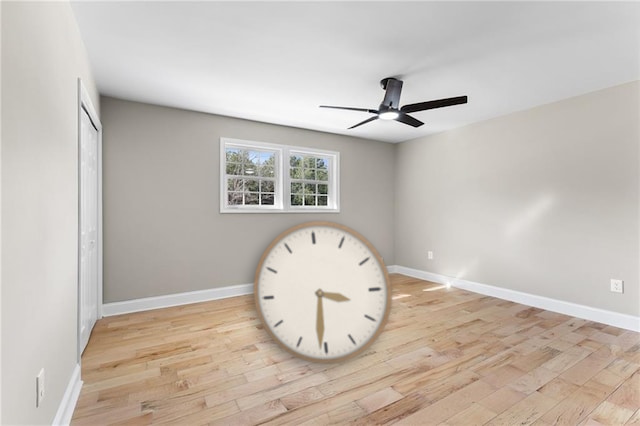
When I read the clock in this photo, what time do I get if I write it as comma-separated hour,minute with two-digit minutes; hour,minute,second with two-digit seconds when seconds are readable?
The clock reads 3,31
